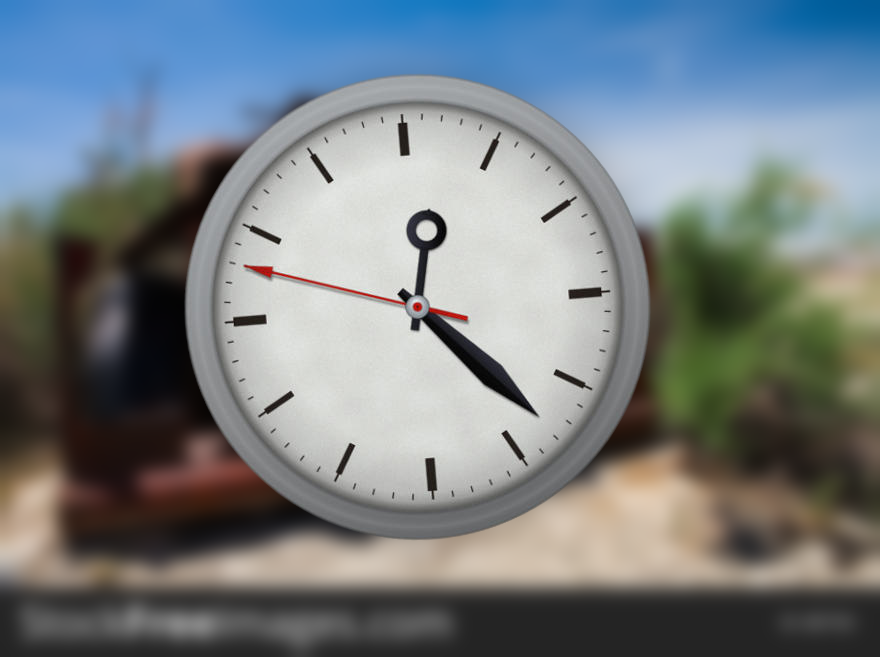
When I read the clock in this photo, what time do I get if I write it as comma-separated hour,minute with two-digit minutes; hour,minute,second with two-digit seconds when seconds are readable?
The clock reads 12,22,48
